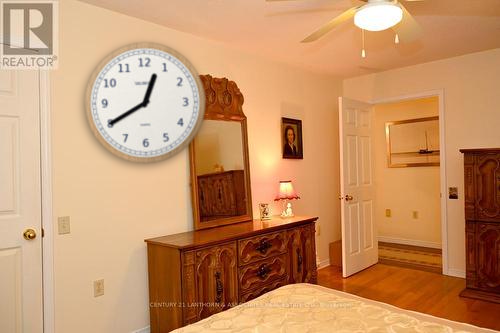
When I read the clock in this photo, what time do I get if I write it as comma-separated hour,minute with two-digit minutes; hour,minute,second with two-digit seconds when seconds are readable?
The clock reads 12,40
